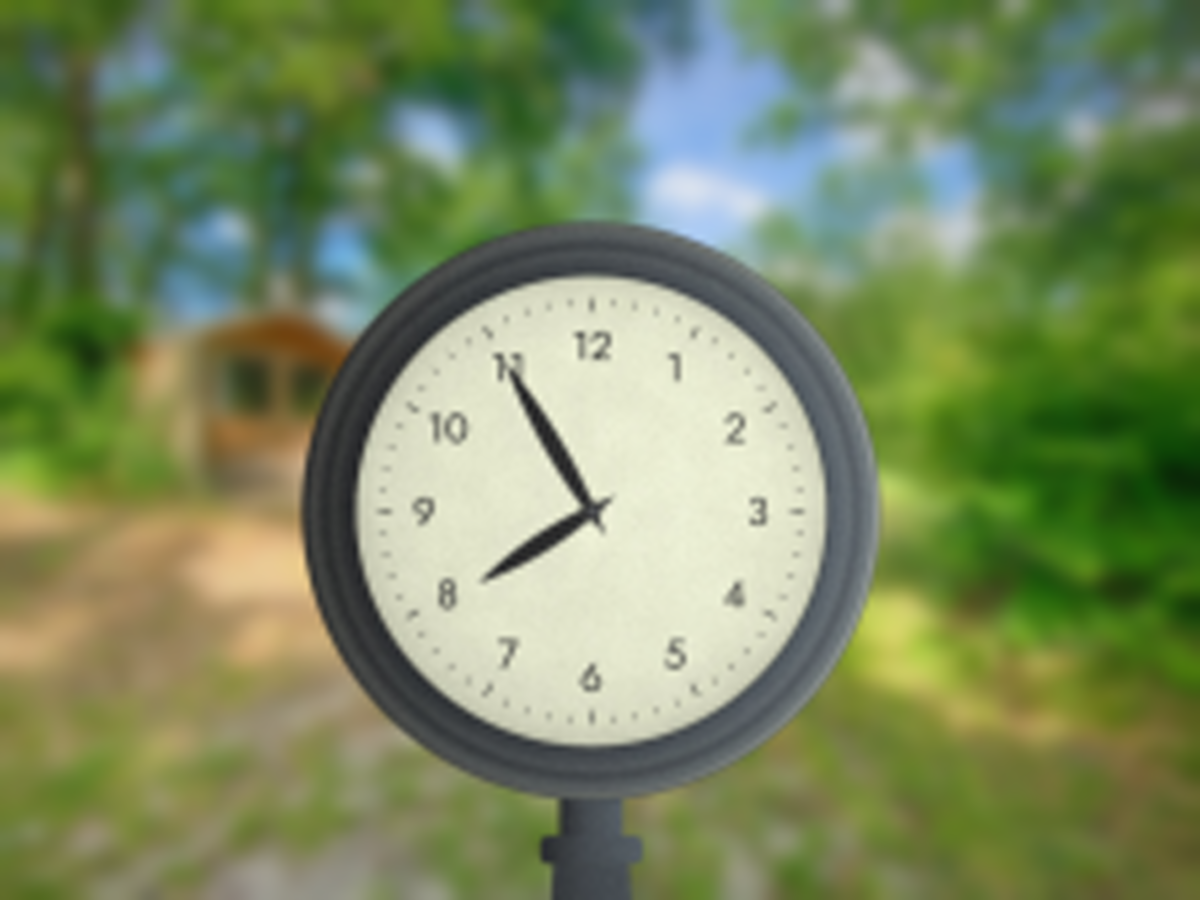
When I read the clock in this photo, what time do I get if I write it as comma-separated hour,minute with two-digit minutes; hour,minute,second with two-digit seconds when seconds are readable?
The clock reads 7,55
